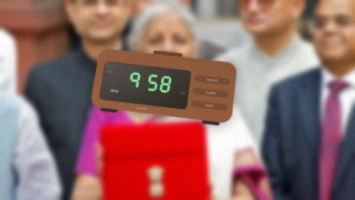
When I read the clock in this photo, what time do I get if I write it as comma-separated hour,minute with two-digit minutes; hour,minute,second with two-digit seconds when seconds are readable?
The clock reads 9,58
